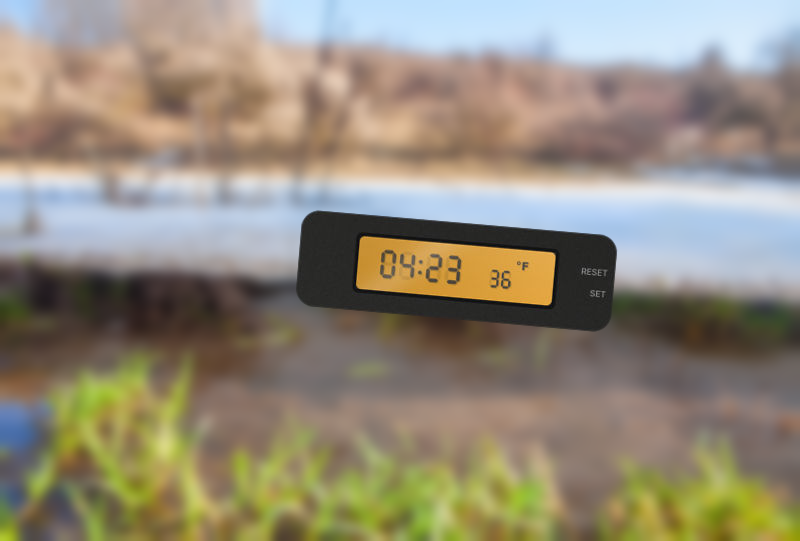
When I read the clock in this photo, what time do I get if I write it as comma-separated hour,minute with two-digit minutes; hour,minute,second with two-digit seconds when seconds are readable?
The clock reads 4,23
